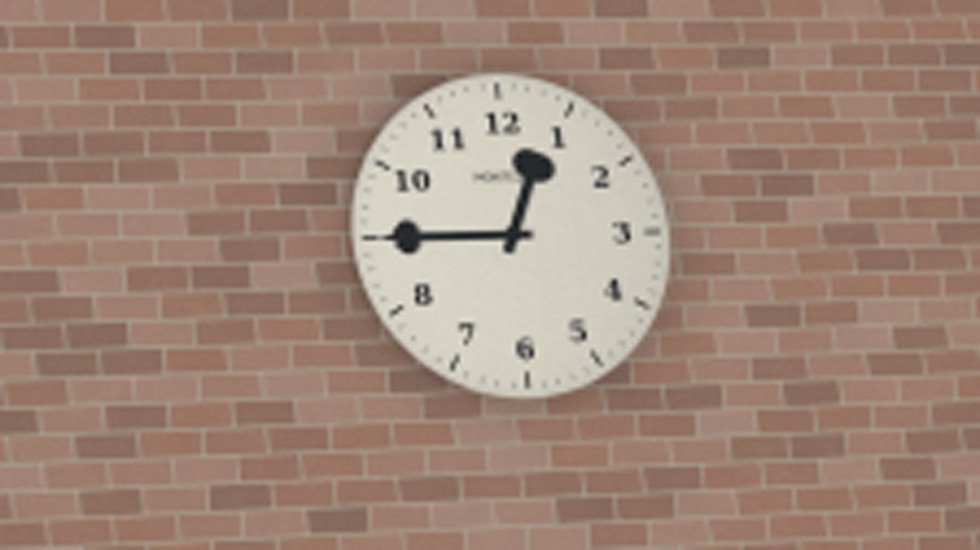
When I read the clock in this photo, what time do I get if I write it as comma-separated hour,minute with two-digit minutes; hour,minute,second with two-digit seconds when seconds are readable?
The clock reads 12,45
